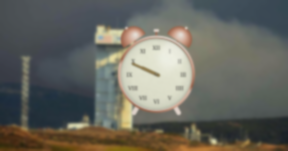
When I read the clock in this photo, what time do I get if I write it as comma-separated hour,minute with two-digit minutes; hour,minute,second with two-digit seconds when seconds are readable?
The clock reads 9,49
